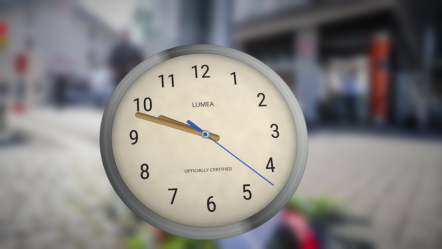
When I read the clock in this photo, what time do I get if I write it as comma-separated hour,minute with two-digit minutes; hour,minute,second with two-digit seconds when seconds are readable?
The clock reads 9,48,22
